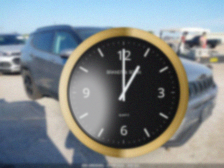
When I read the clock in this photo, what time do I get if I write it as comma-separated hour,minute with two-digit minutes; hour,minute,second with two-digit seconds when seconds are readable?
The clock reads 1,00
